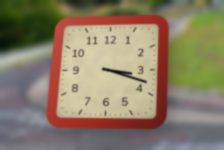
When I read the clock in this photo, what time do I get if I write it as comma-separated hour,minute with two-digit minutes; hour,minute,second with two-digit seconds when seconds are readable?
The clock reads 3,18
